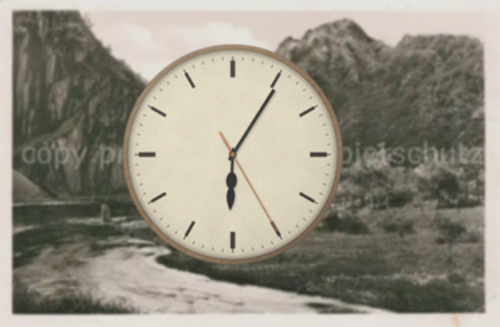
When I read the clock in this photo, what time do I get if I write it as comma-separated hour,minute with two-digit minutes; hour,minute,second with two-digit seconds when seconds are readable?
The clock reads 6,05,25
